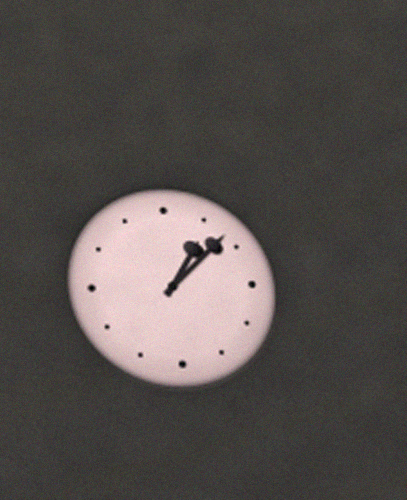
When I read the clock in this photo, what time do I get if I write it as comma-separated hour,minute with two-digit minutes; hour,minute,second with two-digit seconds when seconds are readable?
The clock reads 1,08
